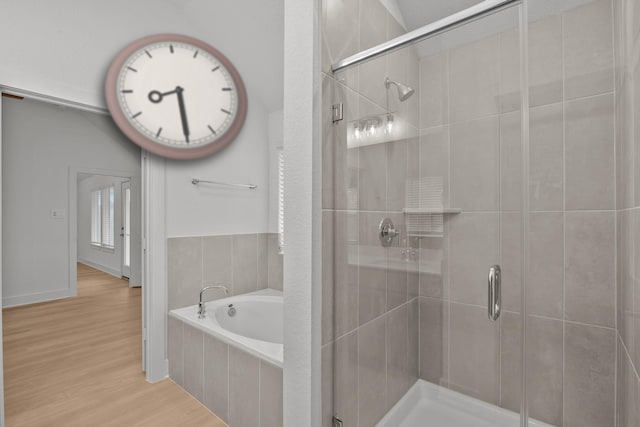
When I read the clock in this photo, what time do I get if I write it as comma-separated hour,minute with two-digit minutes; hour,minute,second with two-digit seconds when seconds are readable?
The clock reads 8,30
